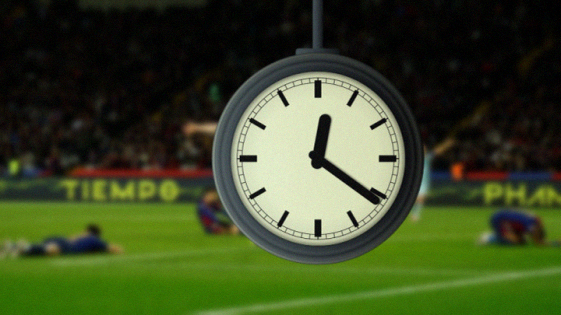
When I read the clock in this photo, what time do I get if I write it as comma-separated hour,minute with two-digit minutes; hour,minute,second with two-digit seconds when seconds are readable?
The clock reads 12,21
